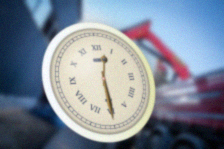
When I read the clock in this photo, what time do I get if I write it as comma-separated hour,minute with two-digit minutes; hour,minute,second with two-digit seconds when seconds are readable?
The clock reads 12,30
